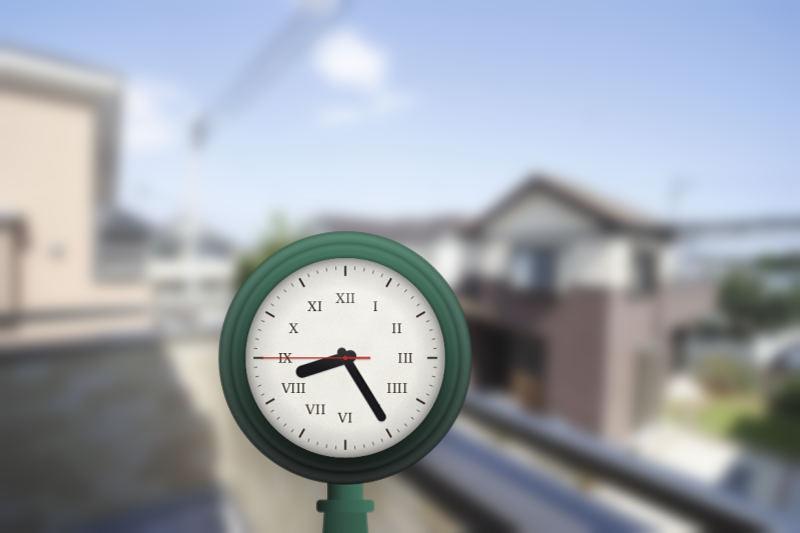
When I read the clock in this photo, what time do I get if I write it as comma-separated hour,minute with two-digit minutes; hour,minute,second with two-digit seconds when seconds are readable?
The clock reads 8,24,45
